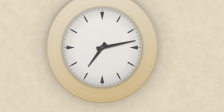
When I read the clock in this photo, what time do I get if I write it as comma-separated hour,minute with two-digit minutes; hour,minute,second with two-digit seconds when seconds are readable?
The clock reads 7,13
